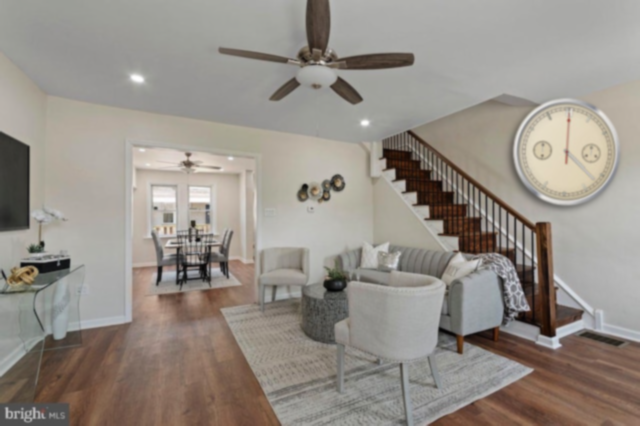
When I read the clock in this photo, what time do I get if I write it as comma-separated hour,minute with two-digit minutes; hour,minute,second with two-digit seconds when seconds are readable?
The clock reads 4,22
